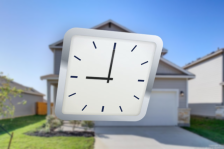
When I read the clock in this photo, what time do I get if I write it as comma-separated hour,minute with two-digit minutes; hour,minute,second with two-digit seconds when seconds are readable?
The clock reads 9,00
